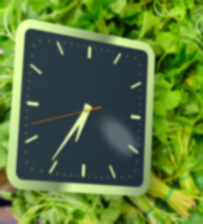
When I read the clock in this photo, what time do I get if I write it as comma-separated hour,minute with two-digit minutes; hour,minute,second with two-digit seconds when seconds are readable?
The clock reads 6,35,42
